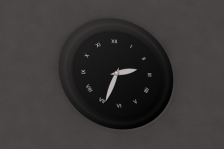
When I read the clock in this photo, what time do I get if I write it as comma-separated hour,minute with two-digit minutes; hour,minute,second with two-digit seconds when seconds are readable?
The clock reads 2,34
